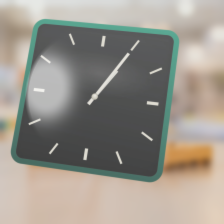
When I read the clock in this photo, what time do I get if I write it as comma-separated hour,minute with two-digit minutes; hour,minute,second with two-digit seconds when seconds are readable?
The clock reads 1,05
